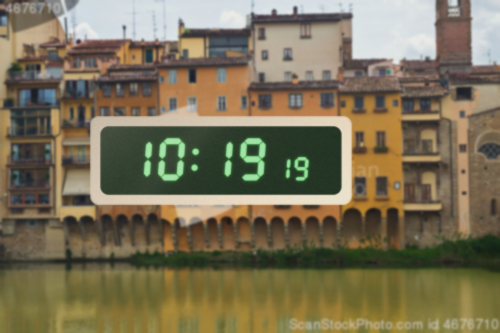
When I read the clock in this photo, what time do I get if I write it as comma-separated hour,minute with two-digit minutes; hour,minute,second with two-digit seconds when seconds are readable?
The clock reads 10,19,19
